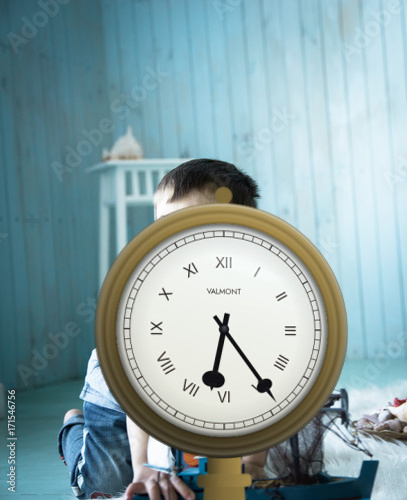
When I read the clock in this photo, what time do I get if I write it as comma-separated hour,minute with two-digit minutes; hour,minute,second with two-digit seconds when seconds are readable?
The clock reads 6,24
